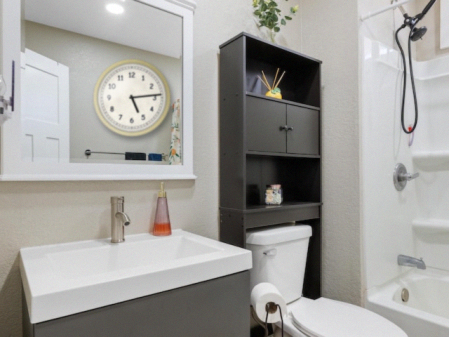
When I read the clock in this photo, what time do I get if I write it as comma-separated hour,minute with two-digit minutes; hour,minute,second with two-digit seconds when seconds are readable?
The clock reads 5,14
